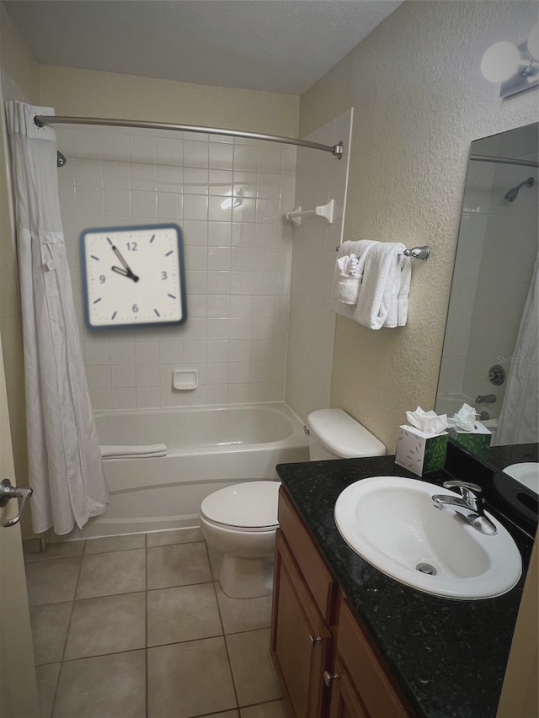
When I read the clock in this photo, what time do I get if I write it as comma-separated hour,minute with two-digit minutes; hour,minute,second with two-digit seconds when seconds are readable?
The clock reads 9,55
